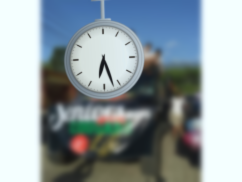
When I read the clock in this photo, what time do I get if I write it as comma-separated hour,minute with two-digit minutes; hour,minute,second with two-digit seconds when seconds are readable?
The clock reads 6,27
